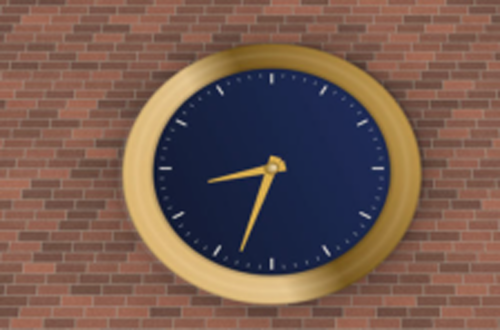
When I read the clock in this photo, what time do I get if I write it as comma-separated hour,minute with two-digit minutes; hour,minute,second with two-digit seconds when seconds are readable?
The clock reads 8,33
